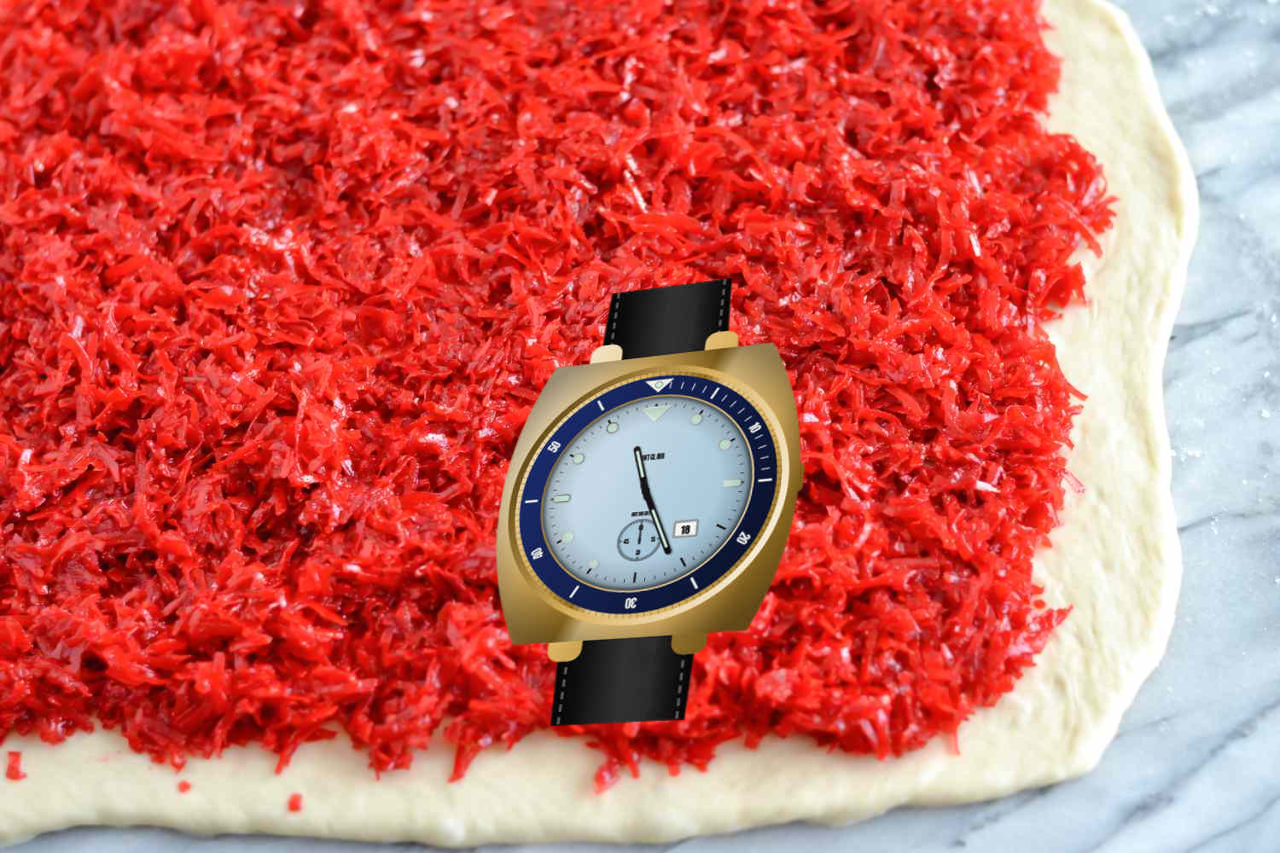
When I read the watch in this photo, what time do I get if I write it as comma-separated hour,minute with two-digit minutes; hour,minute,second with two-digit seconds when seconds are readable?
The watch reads 11,26
